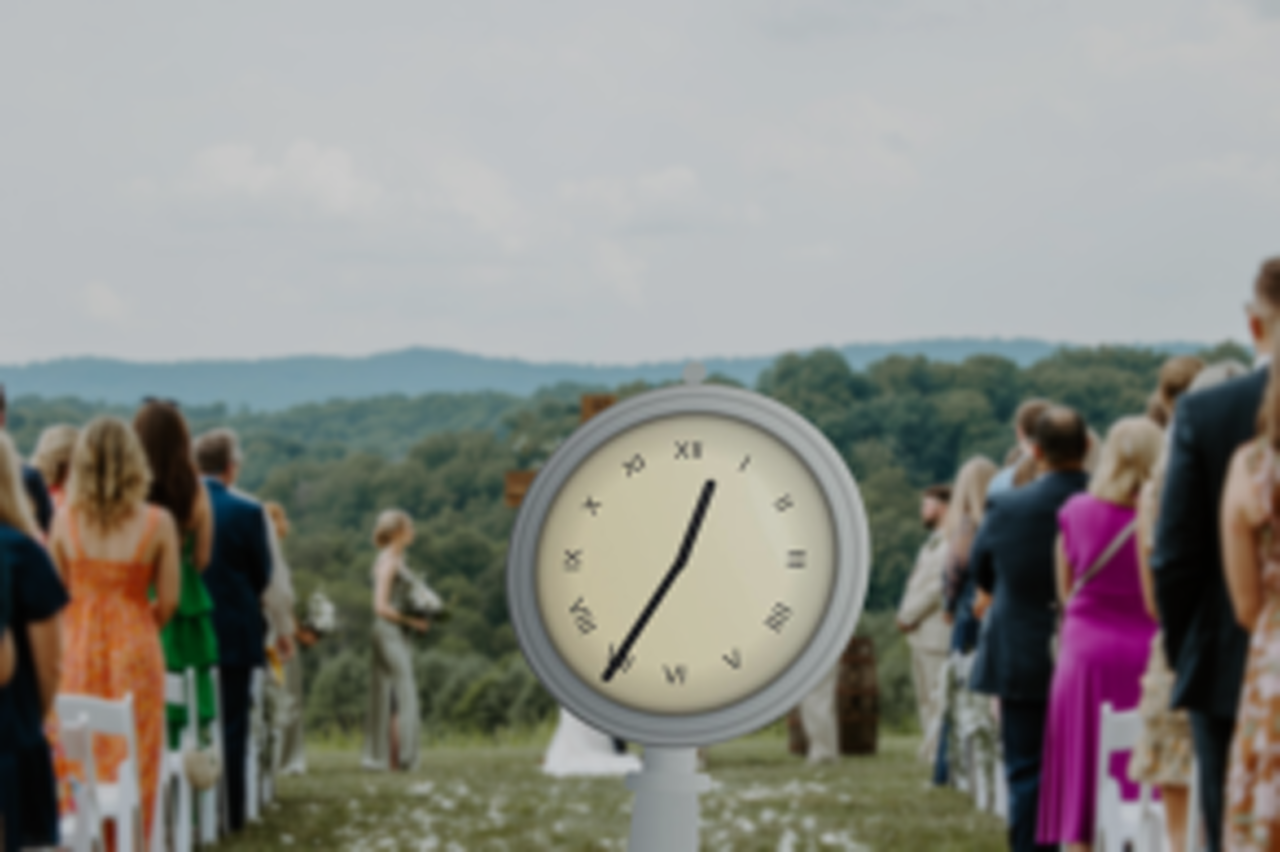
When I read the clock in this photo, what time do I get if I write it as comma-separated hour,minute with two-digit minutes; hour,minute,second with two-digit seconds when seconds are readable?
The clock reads 12,35
